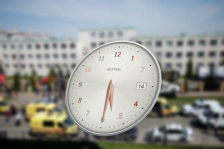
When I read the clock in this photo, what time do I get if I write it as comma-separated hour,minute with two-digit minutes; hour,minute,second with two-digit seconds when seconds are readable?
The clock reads 5,30
